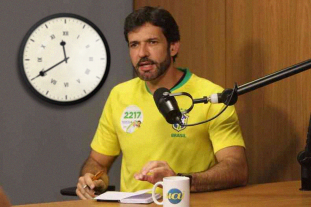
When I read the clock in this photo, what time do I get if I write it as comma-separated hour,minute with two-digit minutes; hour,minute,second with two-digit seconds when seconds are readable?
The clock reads 11,40
